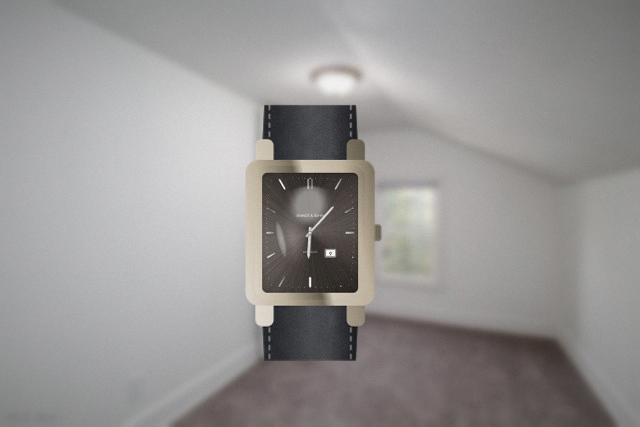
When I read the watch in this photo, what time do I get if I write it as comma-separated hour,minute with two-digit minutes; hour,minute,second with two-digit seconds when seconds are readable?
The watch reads 6,07
